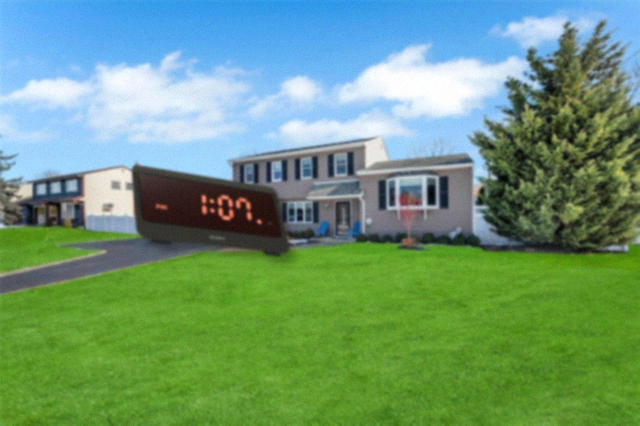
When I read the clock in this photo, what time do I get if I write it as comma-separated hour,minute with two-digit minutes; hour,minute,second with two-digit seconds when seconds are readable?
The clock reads 1,07
